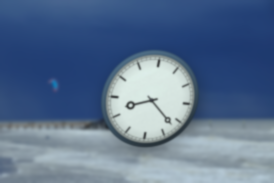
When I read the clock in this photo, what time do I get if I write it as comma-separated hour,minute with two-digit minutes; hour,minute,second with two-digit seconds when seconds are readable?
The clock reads 8,22
